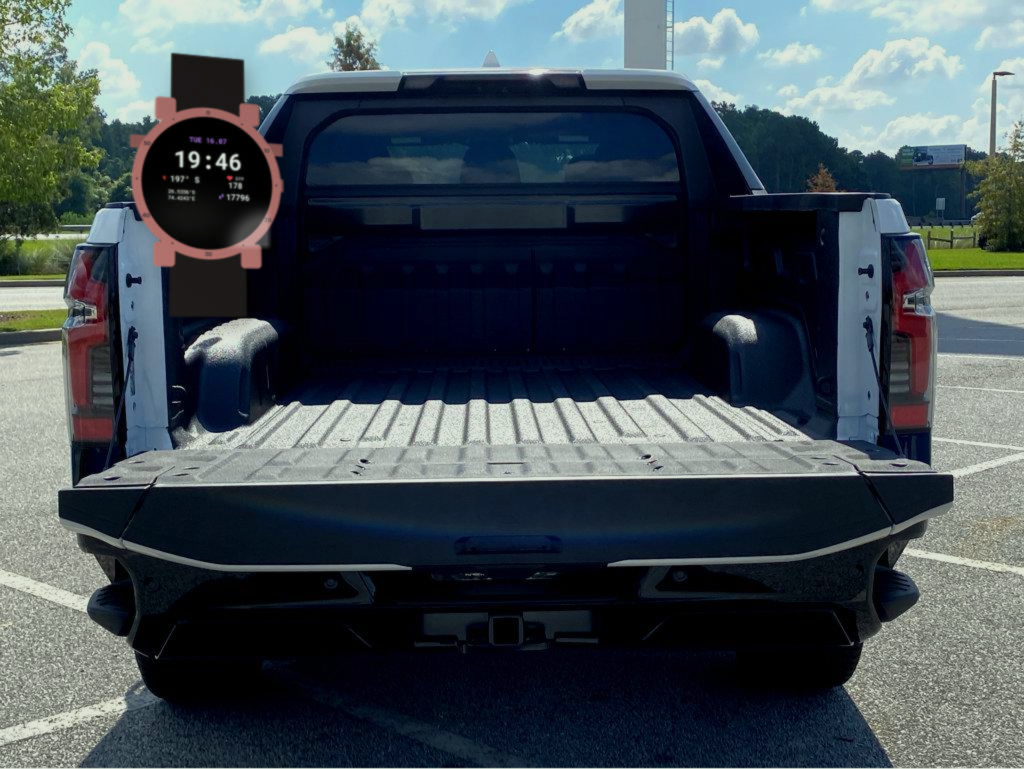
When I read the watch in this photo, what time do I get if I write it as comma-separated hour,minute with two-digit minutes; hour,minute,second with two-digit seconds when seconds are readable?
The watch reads 19,46
